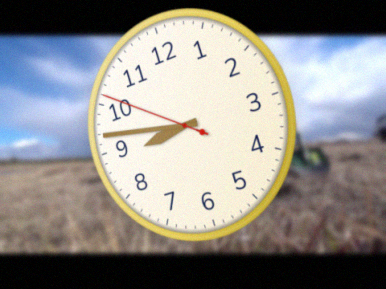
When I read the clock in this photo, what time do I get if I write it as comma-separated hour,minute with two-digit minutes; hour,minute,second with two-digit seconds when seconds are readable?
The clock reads 8,46,51
